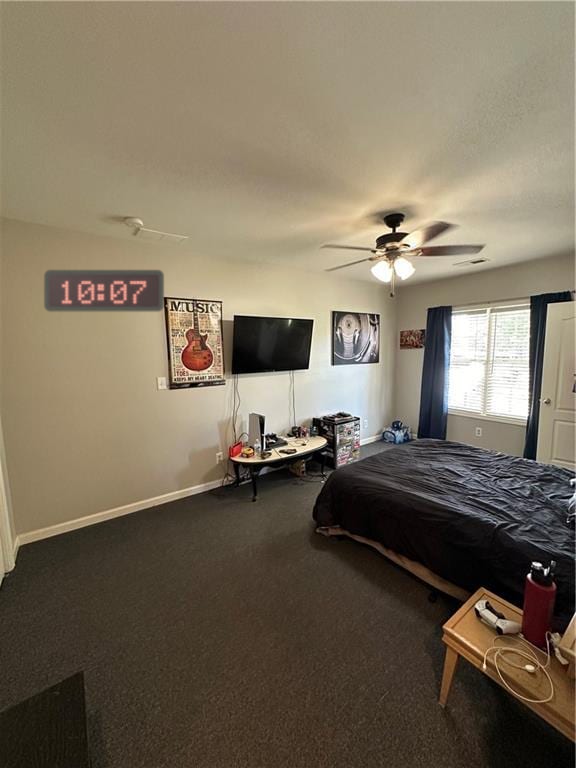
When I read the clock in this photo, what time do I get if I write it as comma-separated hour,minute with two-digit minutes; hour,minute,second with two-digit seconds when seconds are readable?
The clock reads 10,07
